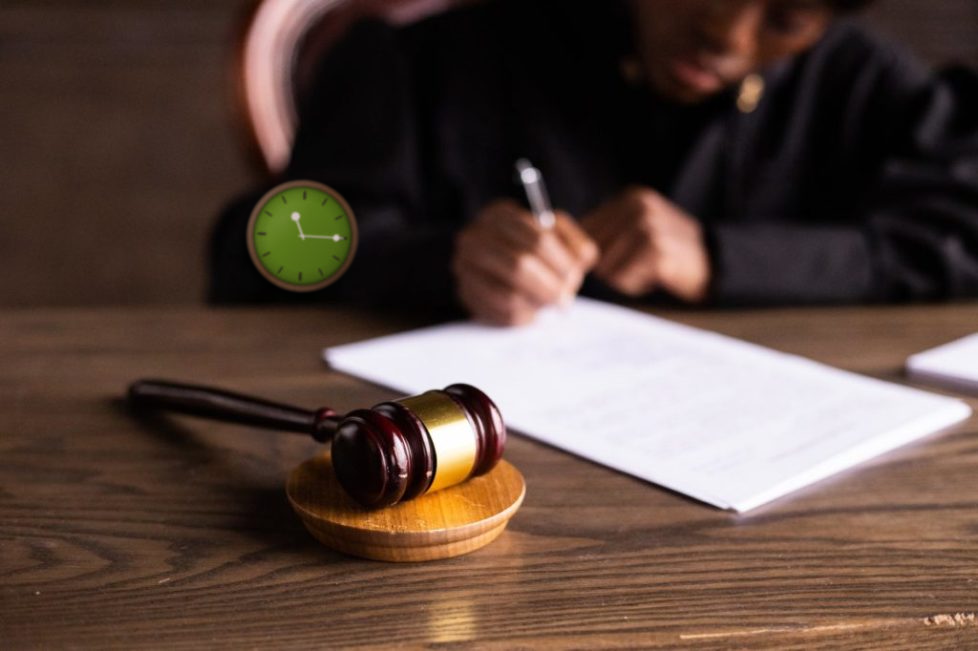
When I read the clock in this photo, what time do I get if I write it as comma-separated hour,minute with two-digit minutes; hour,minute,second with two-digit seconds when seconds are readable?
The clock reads 11,15
